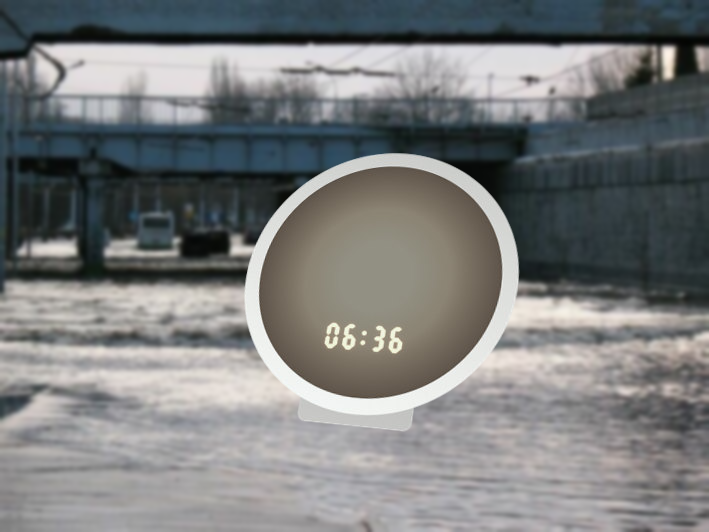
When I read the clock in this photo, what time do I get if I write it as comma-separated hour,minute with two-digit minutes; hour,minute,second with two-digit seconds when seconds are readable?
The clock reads 6,36
